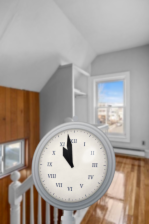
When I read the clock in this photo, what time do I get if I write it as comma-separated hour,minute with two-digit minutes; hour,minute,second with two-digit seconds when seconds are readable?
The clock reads 10,58
